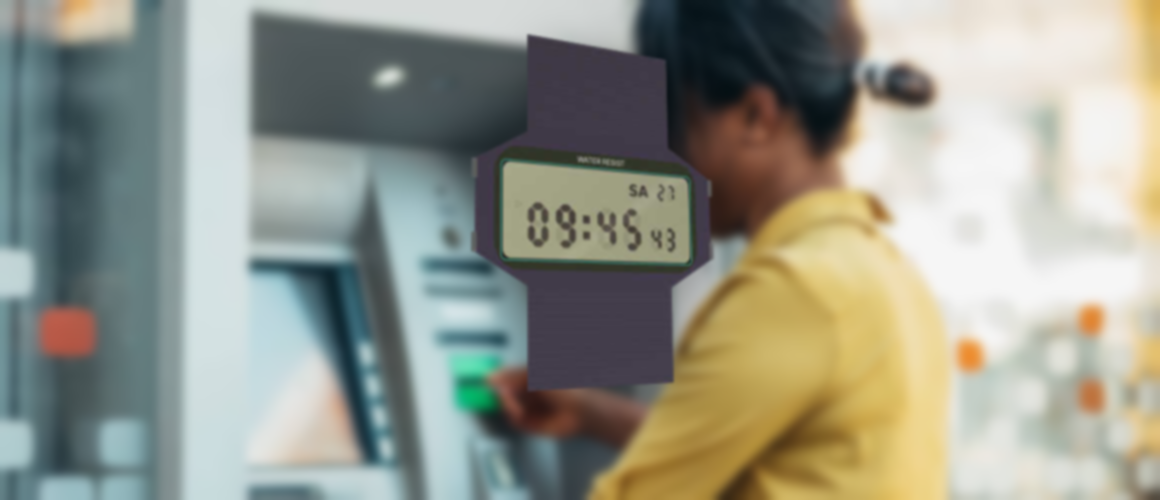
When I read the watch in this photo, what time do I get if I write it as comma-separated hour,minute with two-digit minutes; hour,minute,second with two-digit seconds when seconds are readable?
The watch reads 9,45,43
